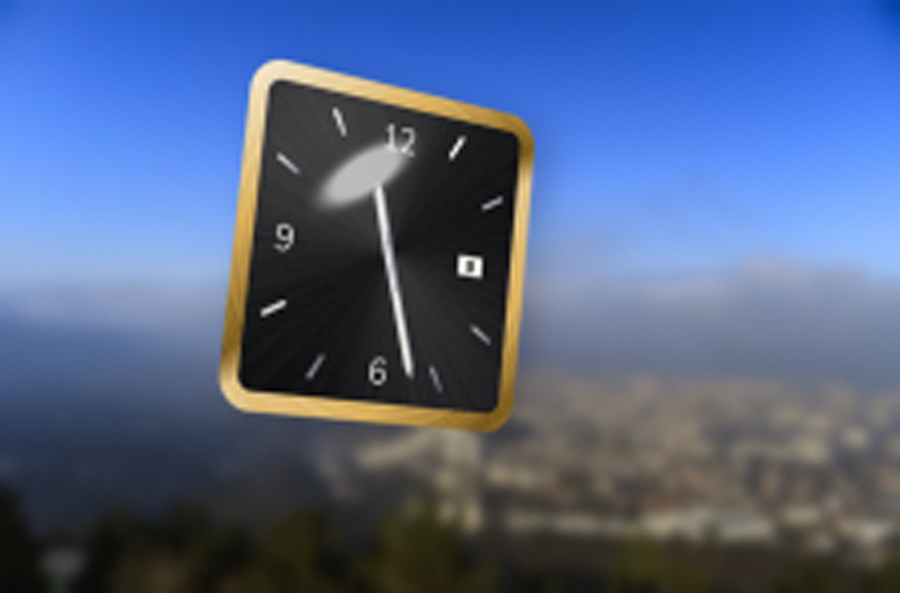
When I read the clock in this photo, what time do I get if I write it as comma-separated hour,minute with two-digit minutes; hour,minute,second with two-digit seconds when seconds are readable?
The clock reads 11,27
